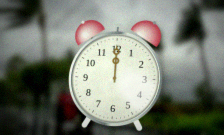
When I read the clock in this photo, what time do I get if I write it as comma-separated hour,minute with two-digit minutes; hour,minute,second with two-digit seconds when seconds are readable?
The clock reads 12,00
